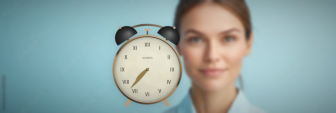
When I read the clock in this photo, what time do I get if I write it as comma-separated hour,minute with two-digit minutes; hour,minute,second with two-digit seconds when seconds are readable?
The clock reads 7,37
